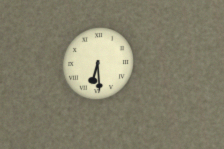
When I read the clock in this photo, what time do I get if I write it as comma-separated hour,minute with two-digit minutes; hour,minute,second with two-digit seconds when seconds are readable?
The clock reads 6,29
